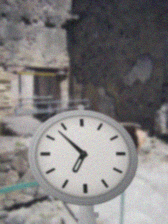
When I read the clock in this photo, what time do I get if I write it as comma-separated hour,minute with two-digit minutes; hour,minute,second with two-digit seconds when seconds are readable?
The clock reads 6,53
